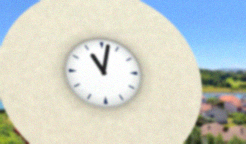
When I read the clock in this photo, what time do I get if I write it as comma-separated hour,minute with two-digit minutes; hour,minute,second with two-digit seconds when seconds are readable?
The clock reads 11,02
